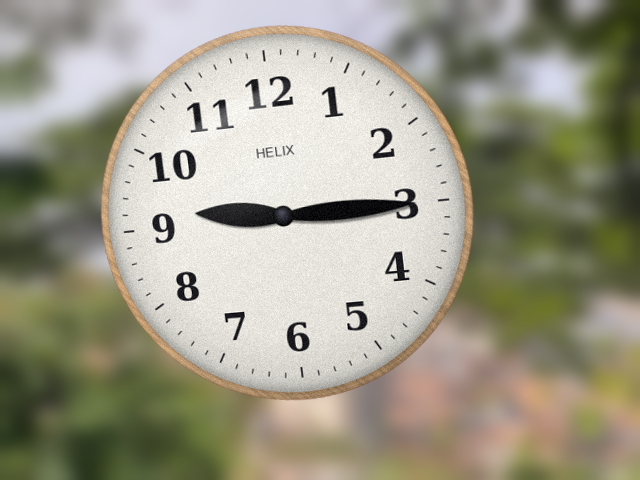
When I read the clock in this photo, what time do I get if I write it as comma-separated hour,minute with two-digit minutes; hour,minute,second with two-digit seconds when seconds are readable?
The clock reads 9,15
